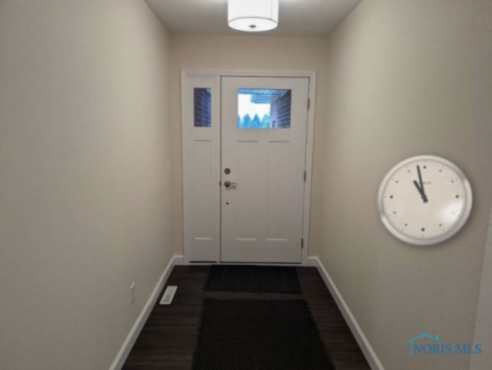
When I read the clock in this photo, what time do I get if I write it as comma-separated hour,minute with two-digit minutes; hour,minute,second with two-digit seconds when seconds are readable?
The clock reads 10,58
